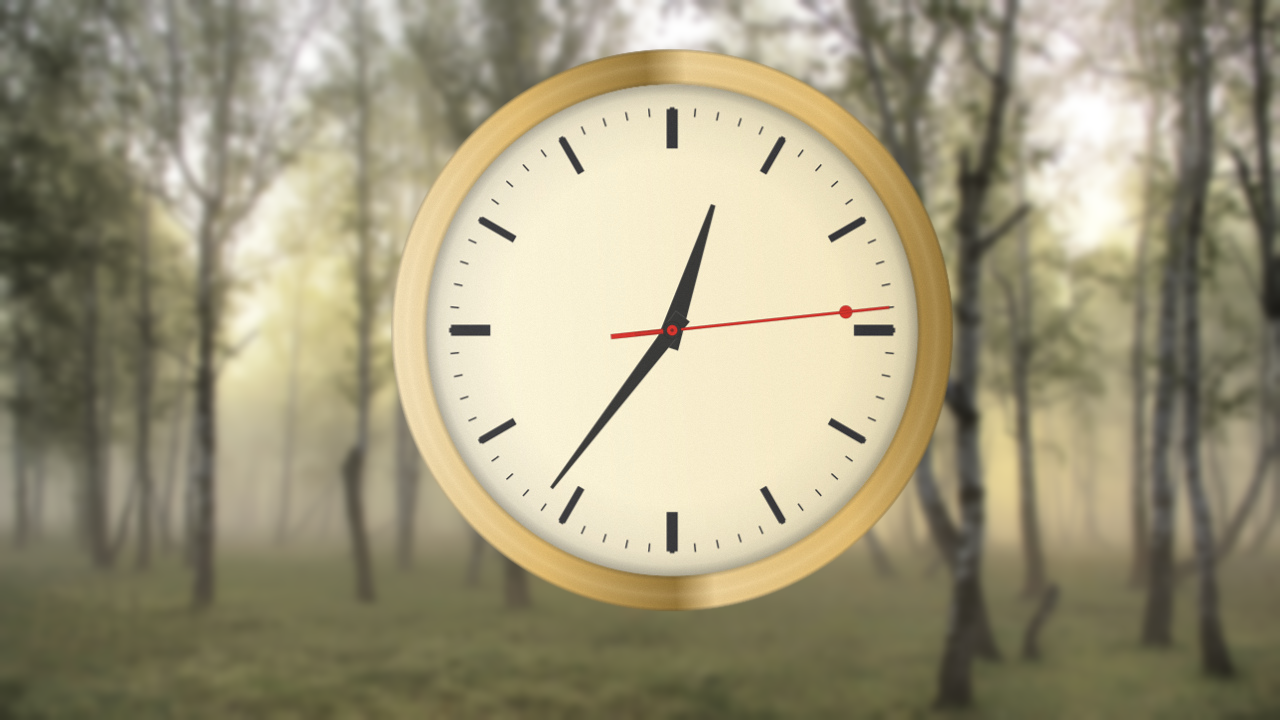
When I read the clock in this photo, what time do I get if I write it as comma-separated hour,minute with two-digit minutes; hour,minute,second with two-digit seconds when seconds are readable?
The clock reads 12,36,14
